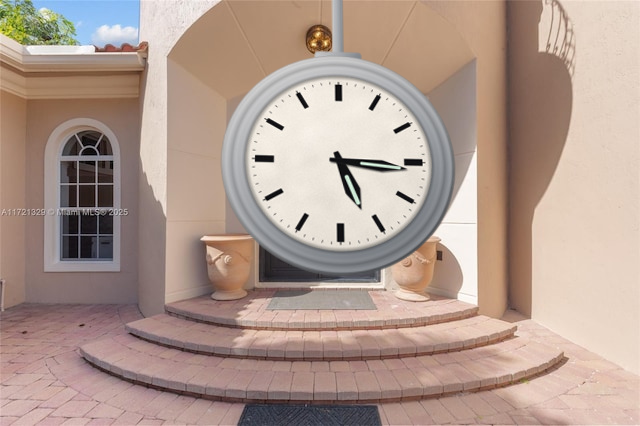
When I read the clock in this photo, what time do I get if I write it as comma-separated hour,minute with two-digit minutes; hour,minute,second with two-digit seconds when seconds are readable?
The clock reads 5,16
